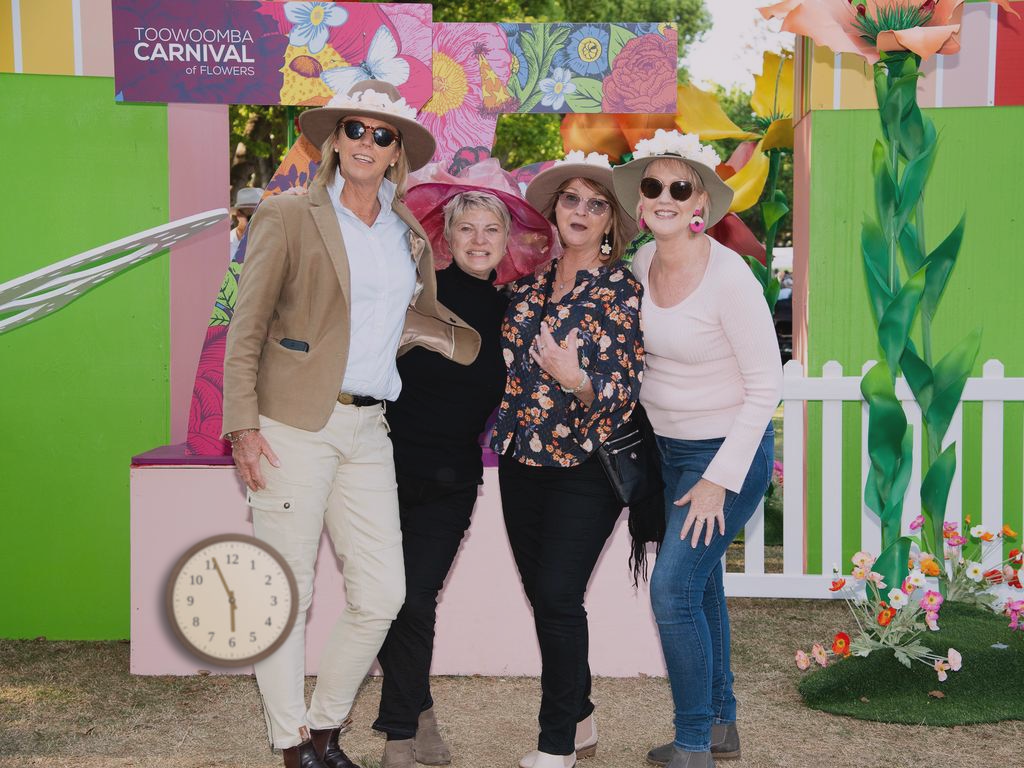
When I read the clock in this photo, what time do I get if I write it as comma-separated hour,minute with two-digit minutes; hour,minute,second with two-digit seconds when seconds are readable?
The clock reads 5,56
